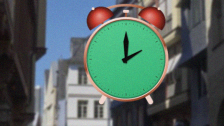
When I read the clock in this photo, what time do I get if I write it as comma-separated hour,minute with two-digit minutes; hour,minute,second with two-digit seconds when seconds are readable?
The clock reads 2,00
